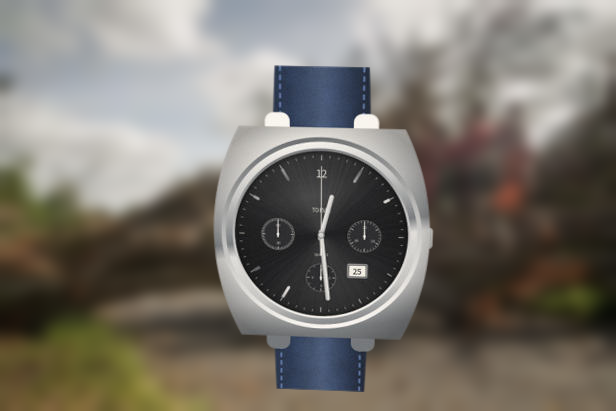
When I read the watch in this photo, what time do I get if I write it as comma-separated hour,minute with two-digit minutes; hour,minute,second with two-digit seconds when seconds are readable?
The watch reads 12,29
